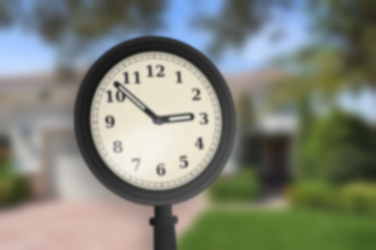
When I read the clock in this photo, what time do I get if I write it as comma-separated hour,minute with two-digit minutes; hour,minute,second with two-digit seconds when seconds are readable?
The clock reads 2,52
